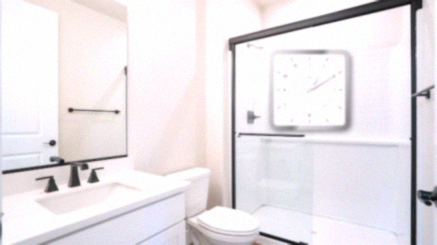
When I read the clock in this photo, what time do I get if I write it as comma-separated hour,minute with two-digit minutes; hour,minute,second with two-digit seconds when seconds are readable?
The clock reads 1,10
